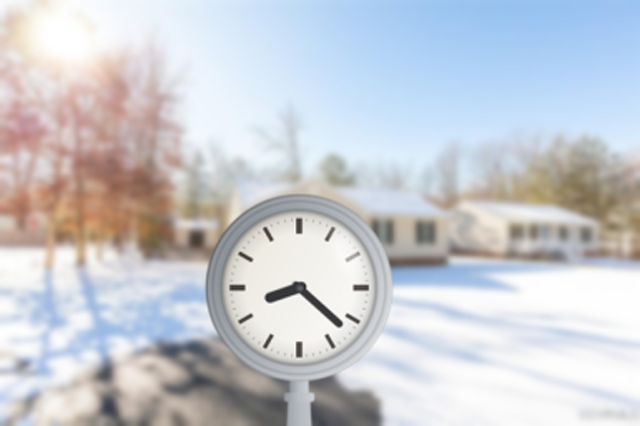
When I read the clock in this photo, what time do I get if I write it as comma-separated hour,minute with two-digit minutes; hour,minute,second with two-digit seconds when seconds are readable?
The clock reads 8,22
